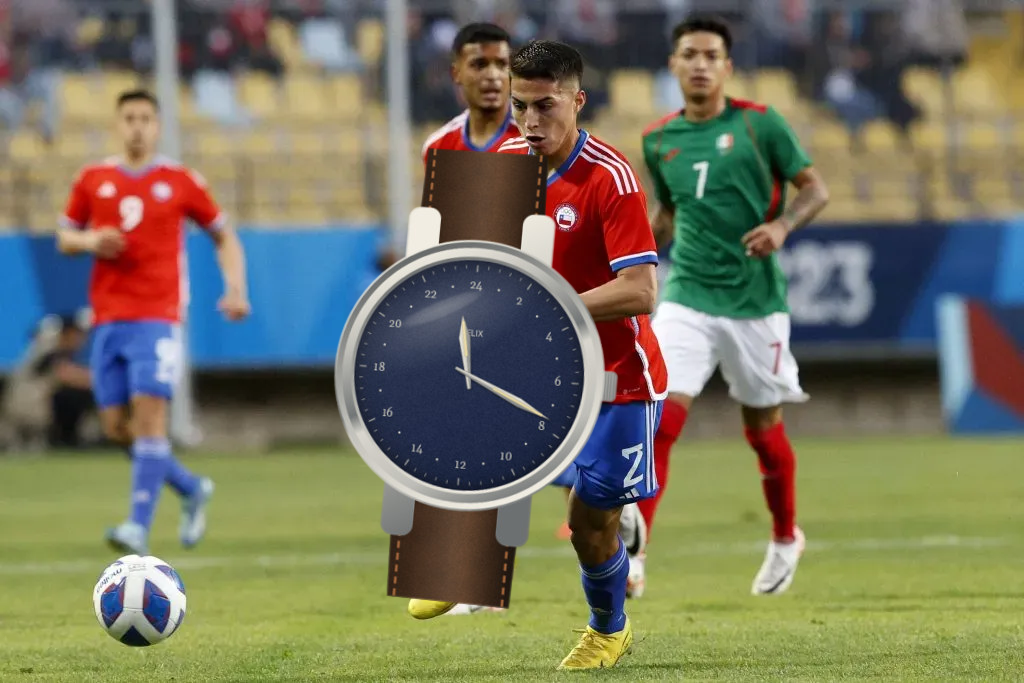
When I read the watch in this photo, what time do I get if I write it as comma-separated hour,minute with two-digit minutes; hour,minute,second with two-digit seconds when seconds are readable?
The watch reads 23,19
